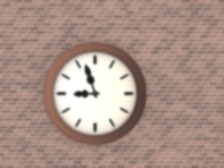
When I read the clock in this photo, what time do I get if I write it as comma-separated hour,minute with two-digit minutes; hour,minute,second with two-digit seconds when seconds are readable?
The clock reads 8,57
